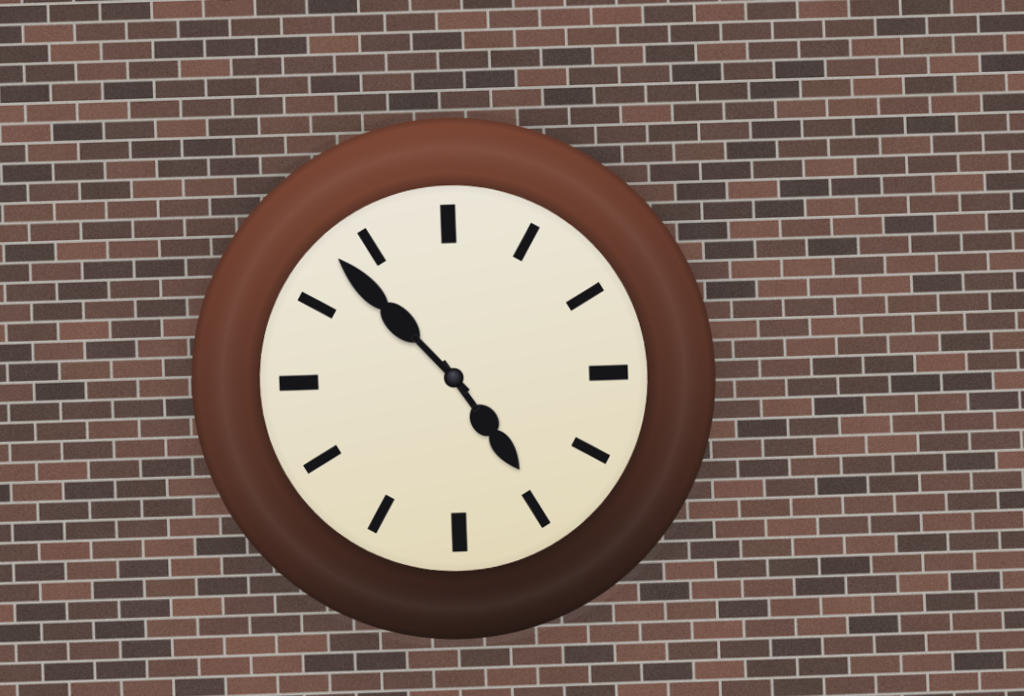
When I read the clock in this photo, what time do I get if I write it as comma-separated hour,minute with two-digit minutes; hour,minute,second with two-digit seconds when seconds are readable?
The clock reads 4,53
